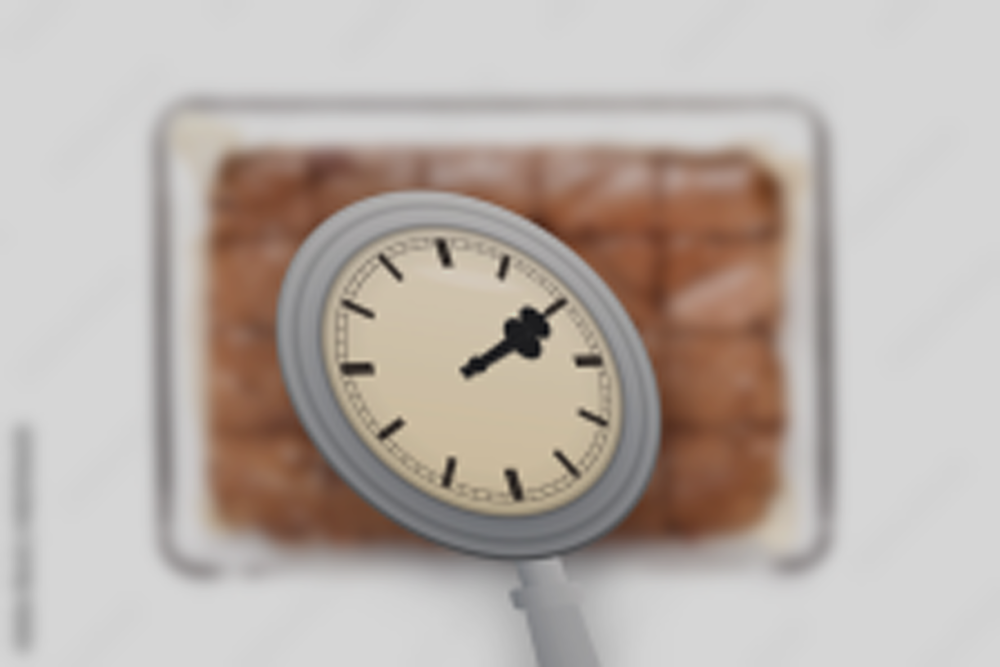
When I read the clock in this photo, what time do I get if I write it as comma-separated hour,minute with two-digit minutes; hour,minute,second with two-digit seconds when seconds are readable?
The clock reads 2,10
